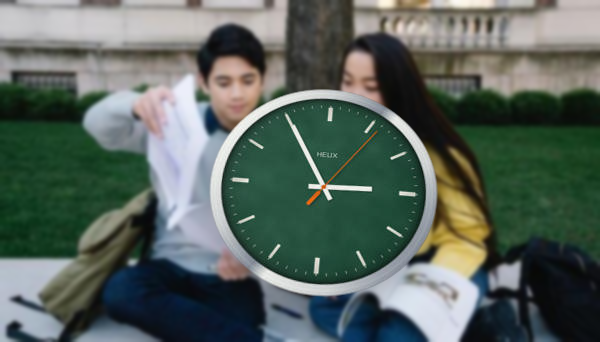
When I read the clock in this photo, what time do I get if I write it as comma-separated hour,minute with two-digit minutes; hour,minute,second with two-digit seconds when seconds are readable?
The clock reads 2,55,06
